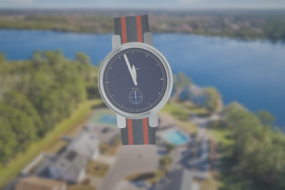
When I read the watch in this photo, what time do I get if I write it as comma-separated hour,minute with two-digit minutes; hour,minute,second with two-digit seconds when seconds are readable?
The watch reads 11,57
